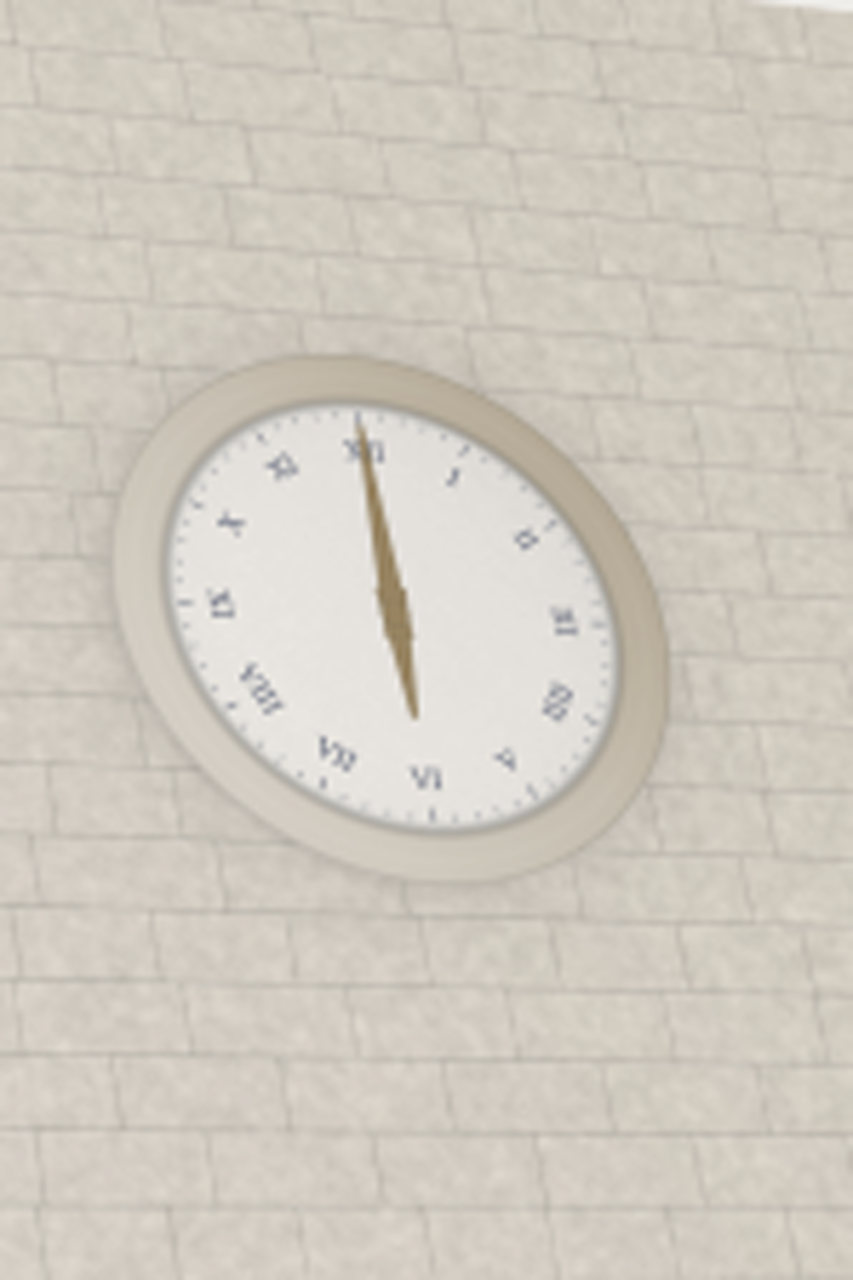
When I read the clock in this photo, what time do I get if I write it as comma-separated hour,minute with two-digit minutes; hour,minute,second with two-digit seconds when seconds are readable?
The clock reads 6,00
